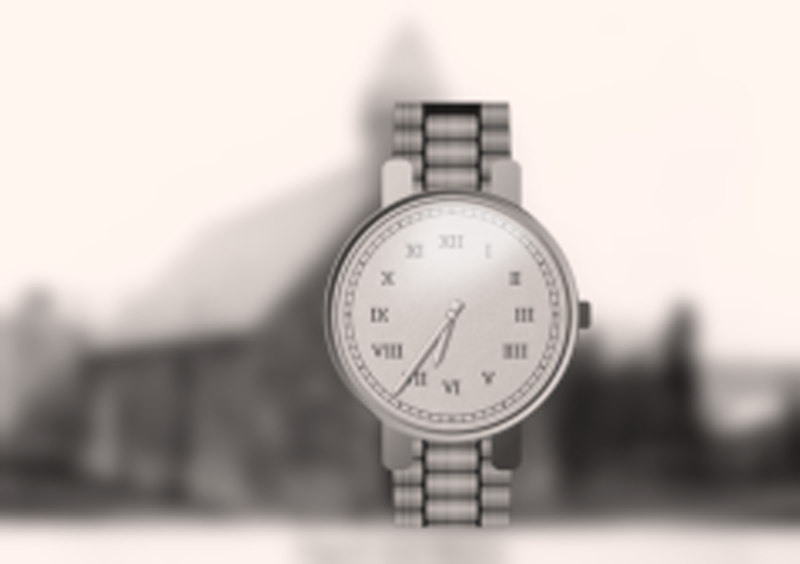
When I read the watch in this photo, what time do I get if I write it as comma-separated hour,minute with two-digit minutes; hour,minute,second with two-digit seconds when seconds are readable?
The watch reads 6,36
